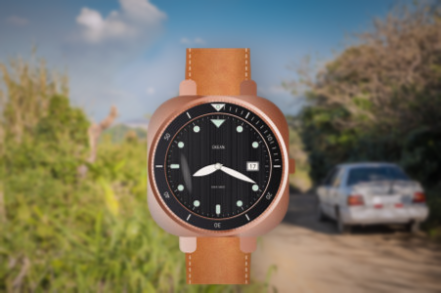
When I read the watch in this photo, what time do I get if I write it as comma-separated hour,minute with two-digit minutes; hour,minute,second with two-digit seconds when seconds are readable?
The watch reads 8,19
